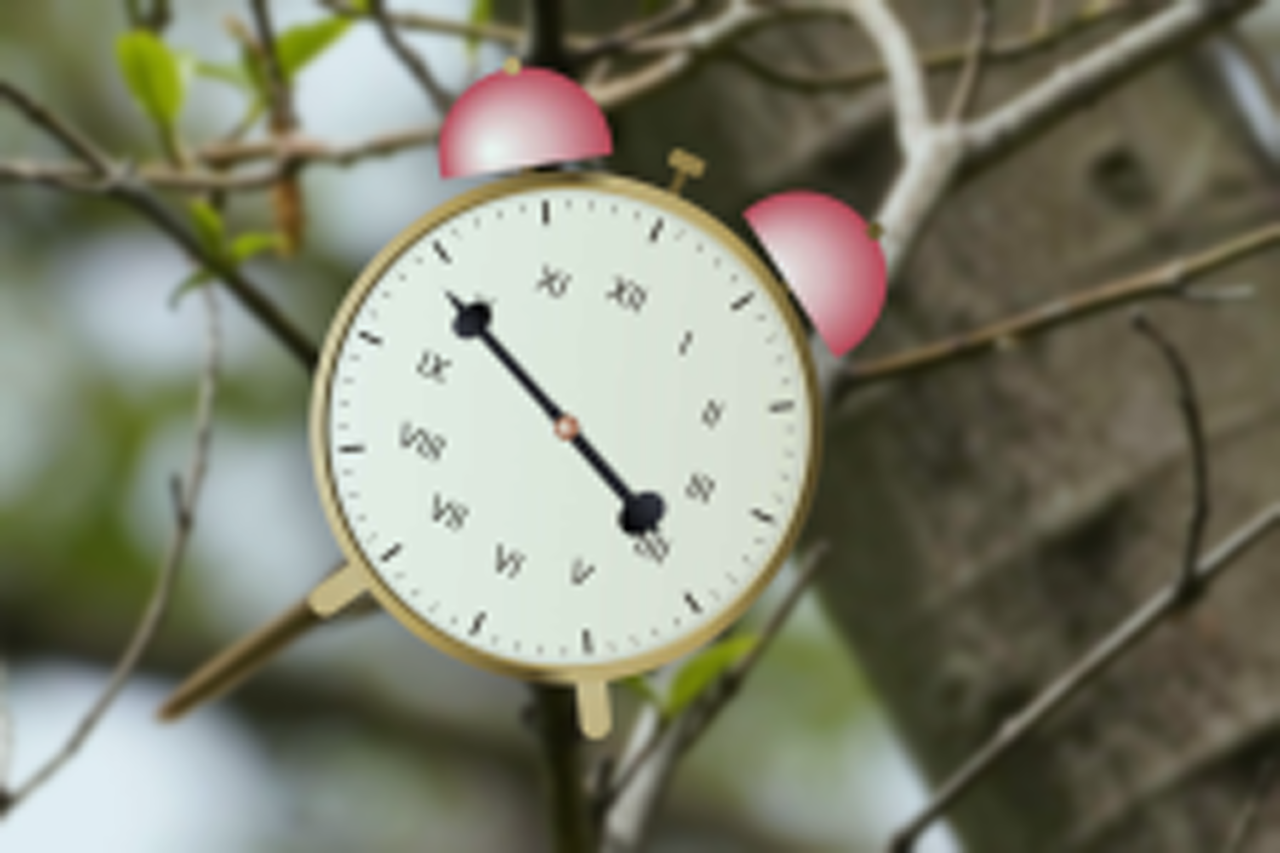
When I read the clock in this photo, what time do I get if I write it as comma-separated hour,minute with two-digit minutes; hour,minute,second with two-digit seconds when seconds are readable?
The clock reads 3,49
